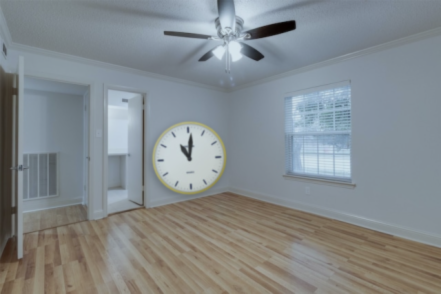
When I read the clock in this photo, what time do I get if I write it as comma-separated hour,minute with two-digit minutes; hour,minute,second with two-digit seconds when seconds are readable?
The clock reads 11,01
